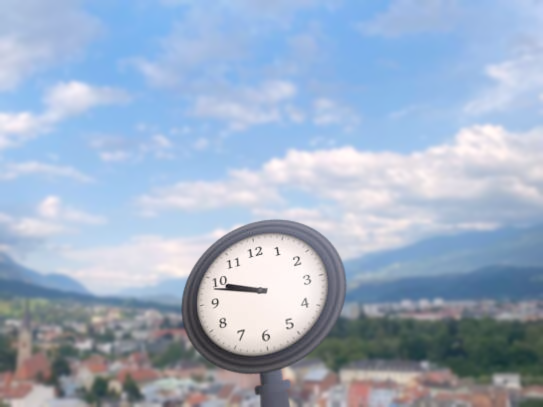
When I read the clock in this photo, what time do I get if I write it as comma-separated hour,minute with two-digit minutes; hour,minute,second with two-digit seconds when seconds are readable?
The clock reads 9,48
